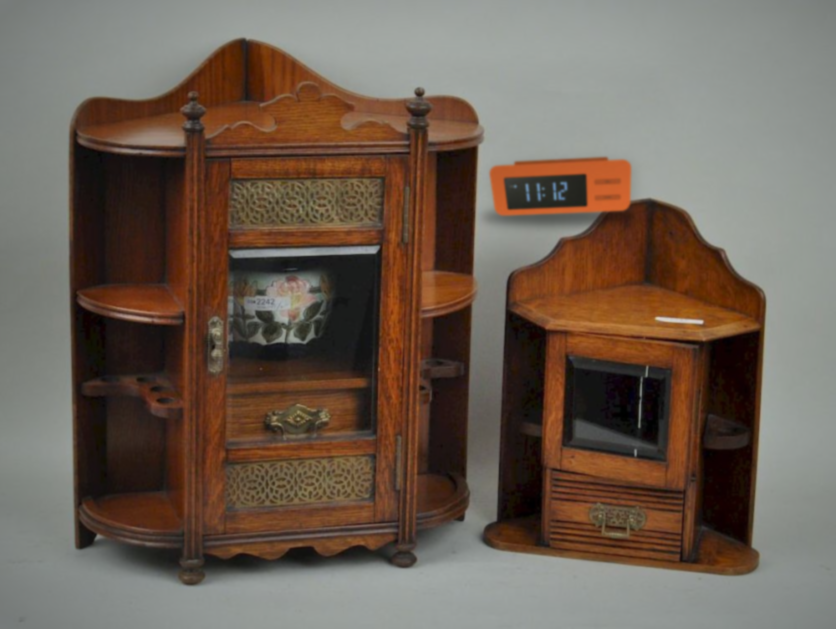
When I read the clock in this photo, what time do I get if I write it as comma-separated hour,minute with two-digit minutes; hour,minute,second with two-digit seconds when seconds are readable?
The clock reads 11,12
